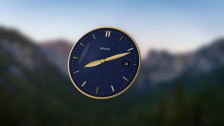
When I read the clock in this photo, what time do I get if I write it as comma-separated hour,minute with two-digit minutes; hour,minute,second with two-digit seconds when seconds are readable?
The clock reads 8,11
